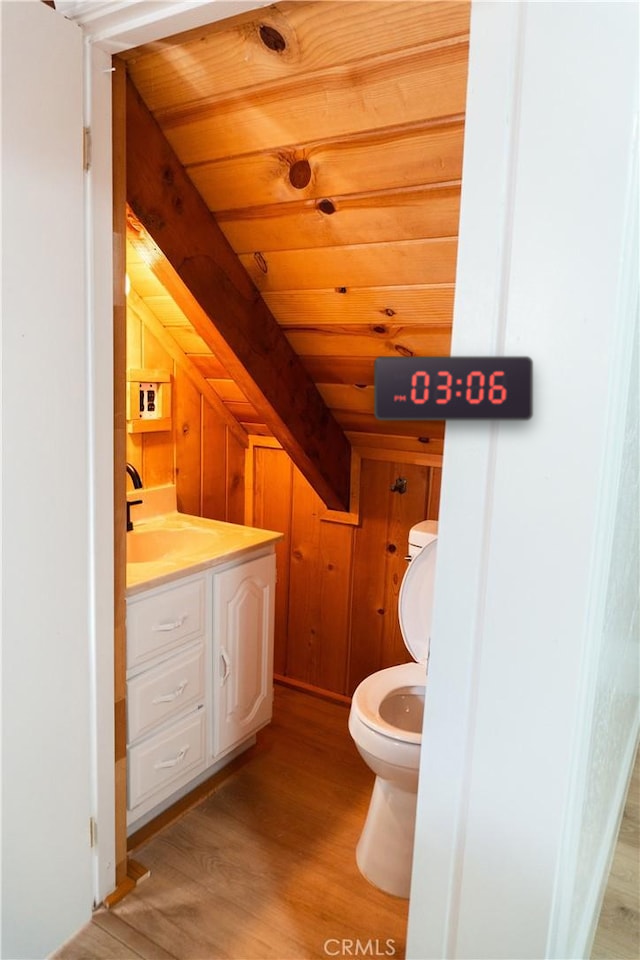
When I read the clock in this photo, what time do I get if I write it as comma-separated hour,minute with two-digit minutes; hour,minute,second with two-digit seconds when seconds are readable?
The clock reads 3,06
